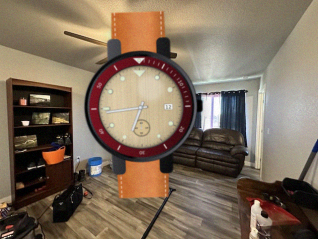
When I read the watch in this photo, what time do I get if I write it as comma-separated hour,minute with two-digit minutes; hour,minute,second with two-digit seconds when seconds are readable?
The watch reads 6,44
